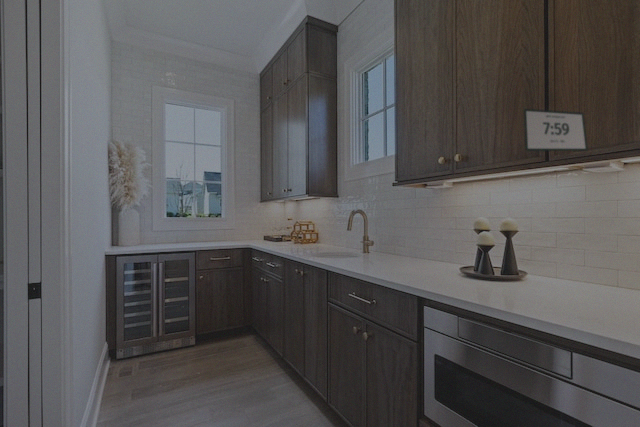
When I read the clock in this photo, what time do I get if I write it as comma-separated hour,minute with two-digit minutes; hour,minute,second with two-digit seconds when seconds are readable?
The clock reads 7,59
